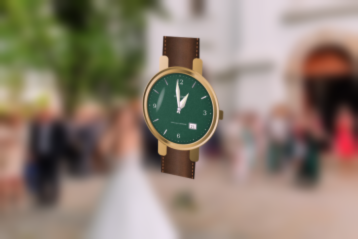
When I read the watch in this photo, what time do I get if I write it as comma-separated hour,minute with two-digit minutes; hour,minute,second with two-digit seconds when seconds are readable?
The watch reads 12,59
